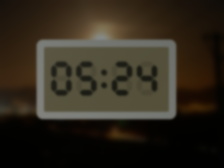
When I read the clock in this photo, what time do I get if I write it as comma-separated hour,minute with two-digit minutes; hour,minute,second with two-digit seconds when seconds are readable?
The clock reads 5,24
